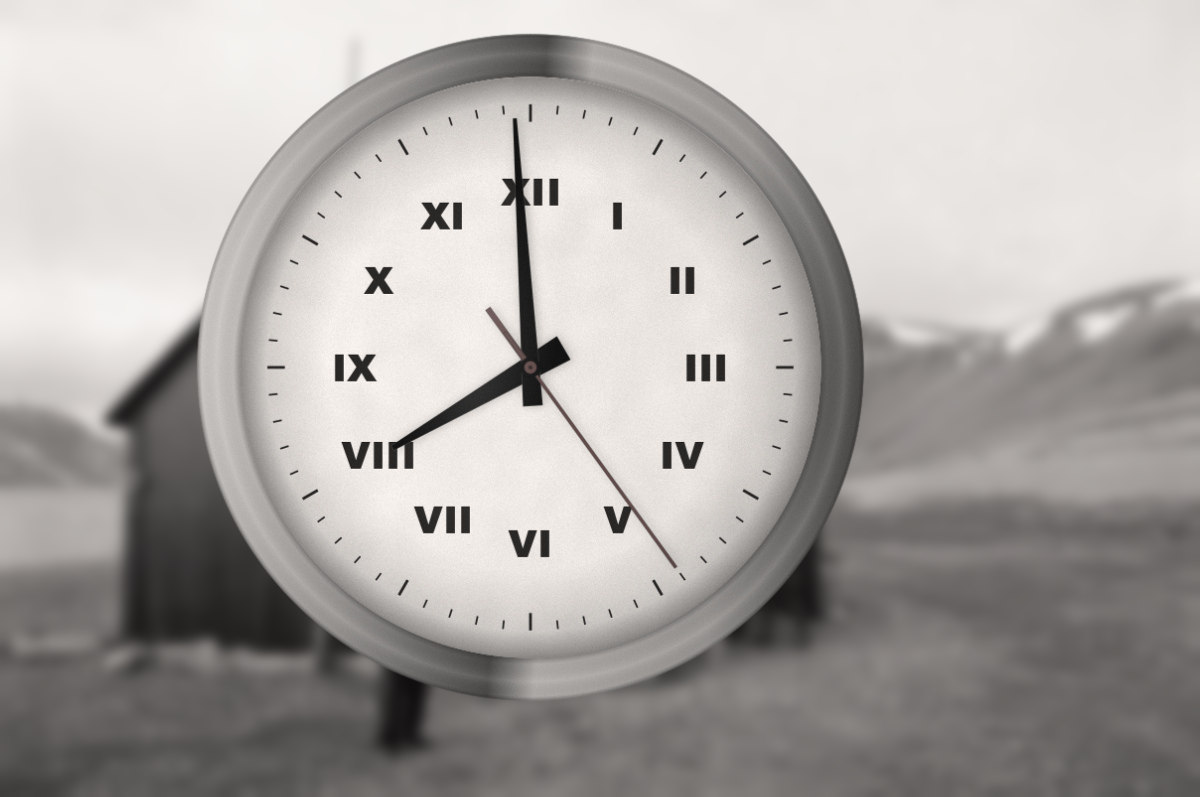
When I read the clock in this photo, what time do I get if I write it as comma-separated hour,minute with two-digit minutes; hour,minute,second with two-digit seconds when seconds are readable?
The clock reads 7,59,24
